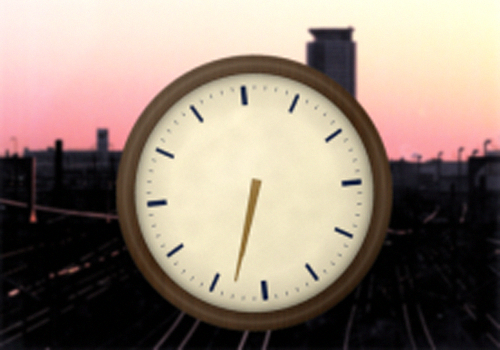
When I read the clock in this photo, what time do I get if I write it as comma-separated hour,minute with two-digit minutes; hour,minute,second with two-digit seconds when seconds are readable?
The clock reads 6,33
